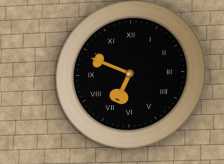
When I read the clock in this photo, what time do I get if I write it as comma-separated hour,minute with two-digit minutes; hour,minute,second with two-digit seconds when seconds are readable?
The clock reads 6,49
